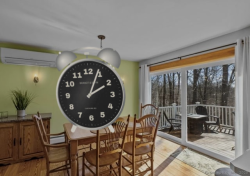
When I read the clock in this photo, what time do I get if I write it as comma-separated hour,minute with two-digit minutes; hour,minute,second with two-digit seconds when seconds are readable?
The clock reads 2,04
